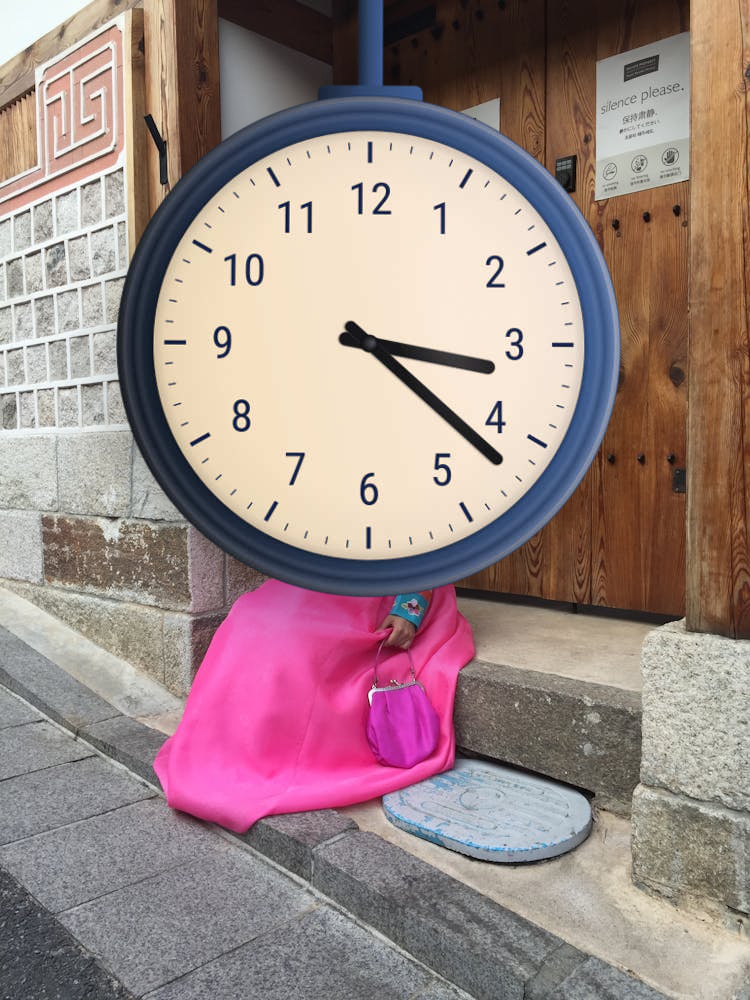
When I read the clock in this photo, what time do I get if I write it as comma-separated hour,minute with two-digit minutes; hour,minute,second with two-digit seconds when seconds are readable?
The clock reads 3,22
